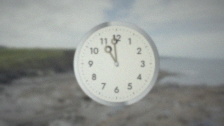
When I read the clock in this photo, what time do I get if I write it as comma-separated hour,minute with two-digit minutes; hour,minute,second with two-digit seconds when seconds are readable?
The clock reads 10,59
